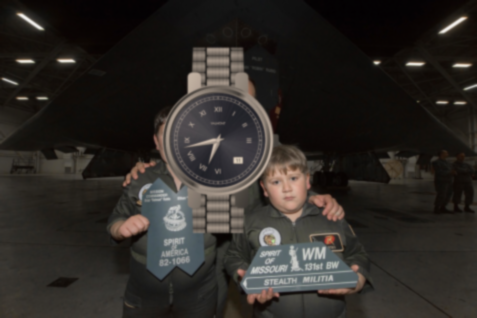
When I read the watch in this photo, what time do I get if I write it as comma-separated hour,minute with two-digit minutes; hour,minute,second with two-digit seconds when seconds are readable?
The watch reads 6,43
